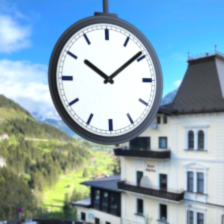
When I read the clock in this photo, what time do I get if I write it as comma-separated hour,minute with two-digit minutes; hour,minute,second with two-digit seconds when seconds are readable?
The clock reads 10,09
